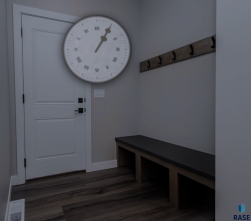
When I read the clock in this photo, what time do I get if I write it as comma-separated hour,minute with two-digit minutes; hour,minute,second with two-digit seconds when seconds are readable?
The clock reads 1,05
